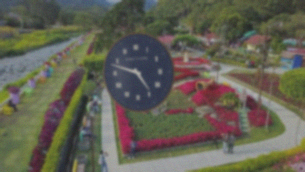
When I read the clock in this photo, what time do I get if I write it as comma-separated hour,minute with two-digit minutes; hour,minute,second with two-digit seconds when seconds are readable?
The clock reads 4,48
